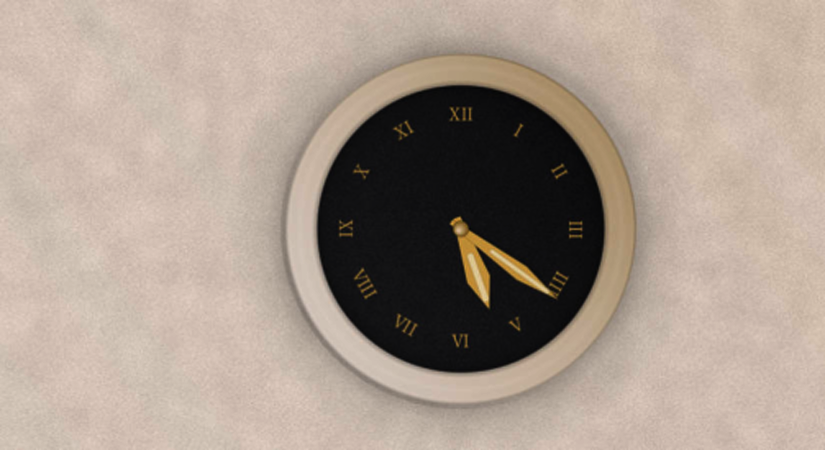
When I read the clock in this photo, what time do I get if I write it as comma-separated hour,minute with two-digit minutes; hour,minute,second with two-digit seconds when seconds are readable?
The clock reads 5,21
